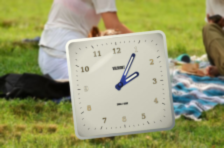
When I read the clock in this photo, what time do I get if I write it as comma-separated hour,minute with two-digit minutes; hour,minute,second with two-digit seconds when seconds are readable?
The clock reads 2,05
